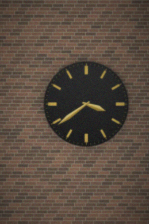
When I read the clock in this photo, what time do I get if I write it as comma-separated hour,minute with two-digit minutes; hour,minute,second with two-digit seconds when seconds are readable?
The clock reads 3,39
